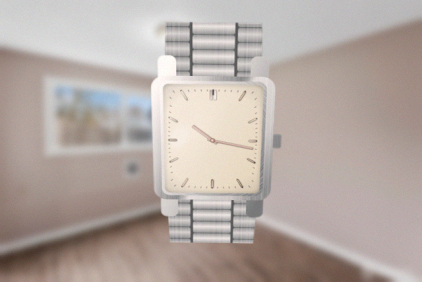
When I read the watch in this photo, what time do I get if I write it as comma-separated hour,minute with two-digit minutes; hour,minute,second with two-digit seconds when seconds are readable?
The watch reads 10,17
